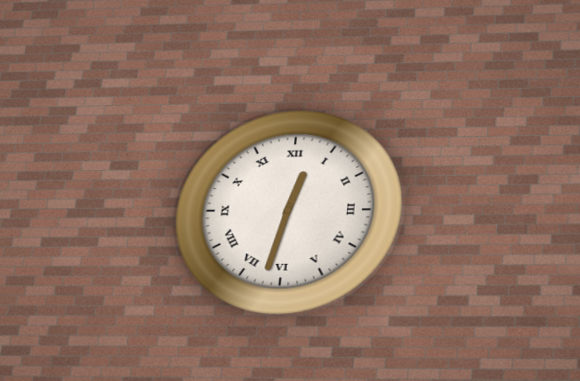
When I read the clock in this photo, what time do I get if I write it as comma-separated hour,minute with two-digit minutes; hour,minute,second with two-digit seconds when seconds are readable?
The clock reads 12,32
